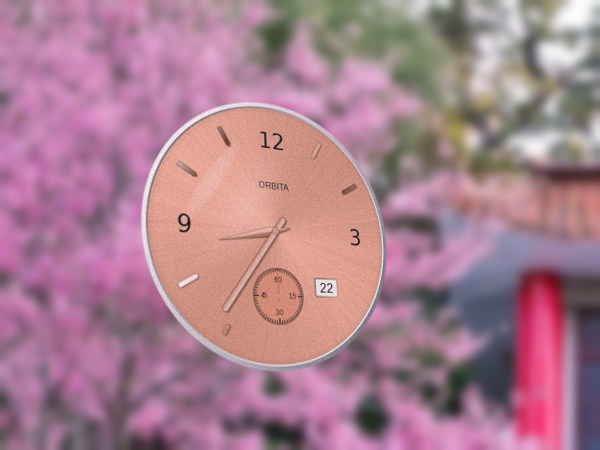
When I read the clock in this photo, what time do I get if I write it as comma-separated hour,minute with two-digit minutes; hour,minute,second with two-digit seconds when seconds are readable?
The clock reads 8,36
